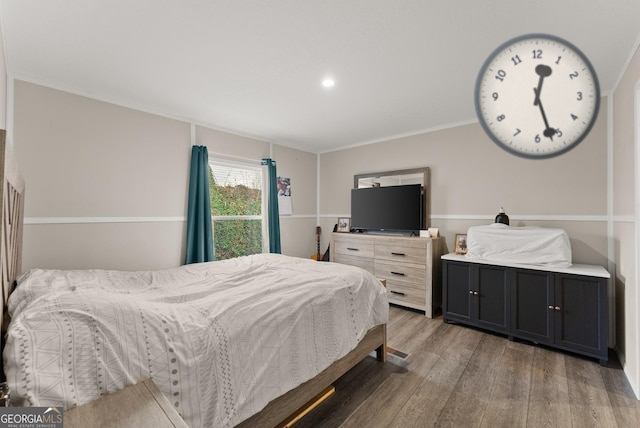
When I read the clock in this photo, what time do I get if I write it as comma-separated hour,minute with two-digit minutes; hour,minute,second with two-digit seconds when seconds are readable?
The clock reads 12,27
